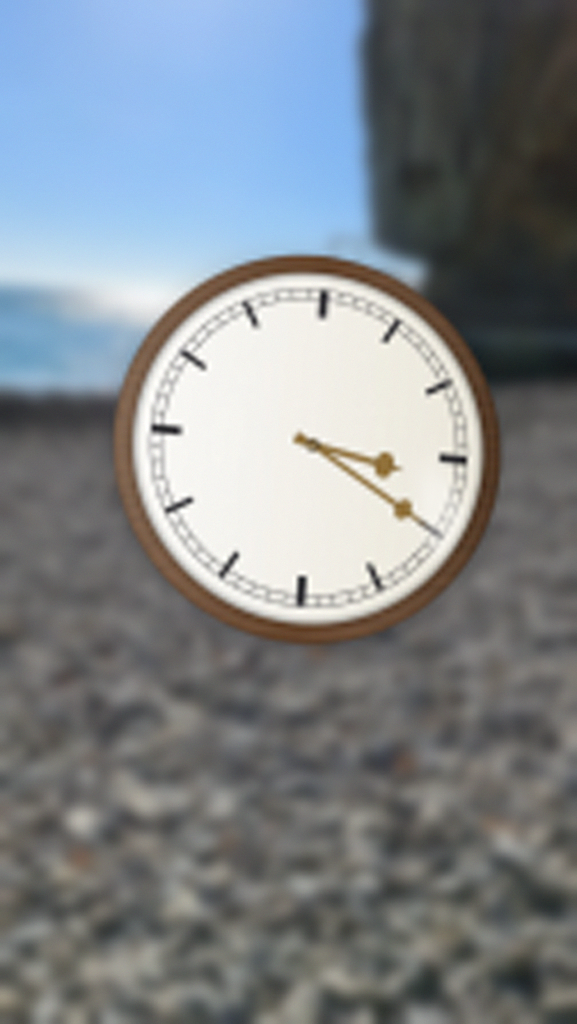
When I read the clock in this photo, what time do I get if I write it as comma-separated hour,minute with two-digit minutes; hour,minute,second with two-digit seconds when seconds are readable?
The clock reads 3,20
